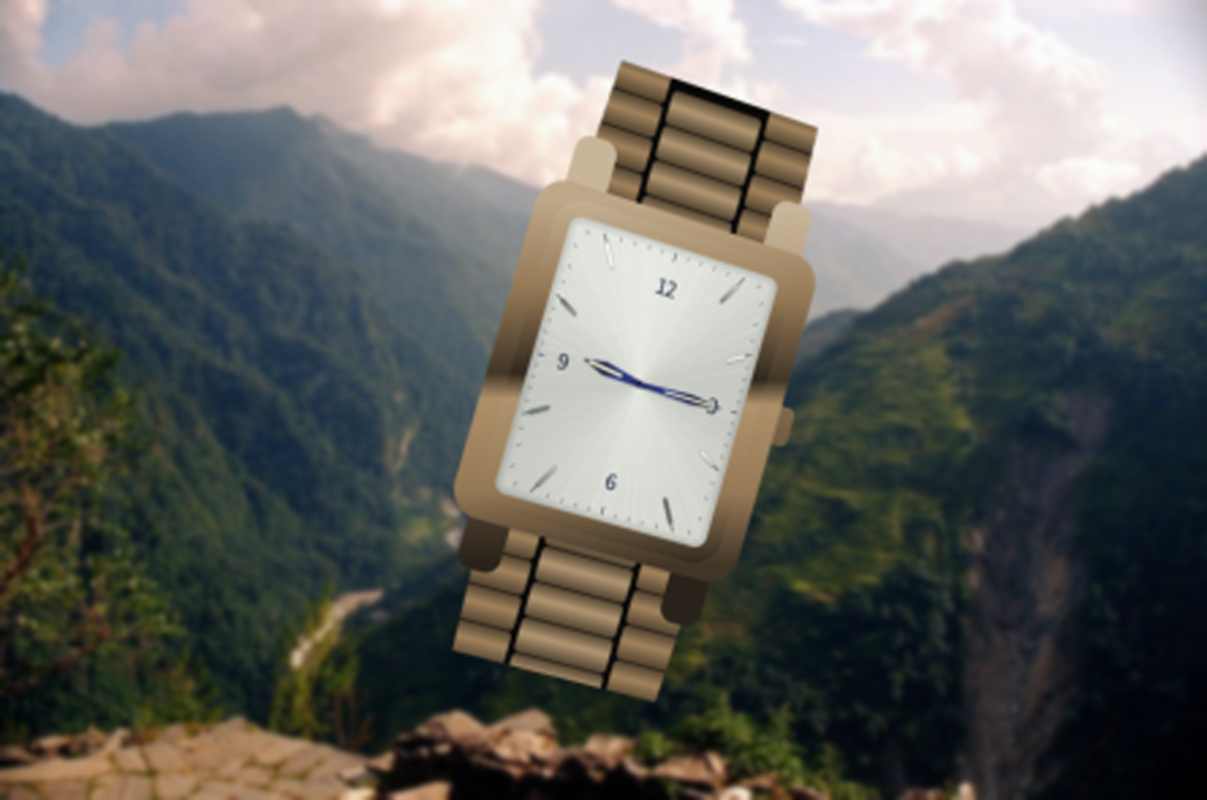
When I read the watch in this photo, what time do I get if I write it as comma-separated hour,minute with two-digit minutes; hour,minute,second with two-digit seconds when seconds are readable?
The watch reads 9,15
